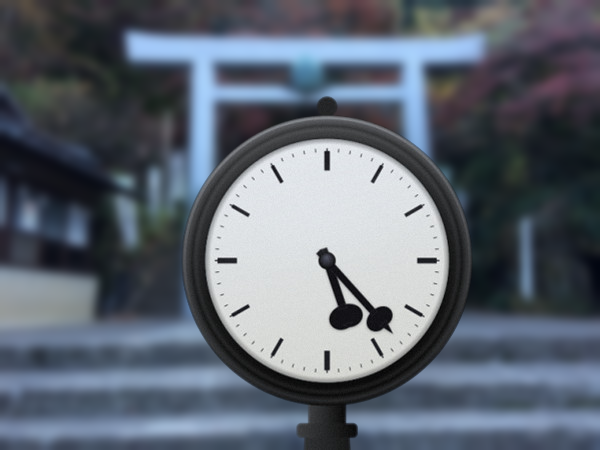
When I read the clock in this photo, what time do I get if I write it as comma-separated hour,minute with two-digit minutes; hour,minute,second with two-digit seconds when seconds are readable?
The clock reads 5,23
